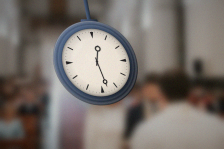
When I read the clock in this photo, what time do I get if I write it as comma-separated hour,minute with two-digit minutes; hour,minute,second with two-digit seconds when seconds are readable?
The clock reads 12,28
